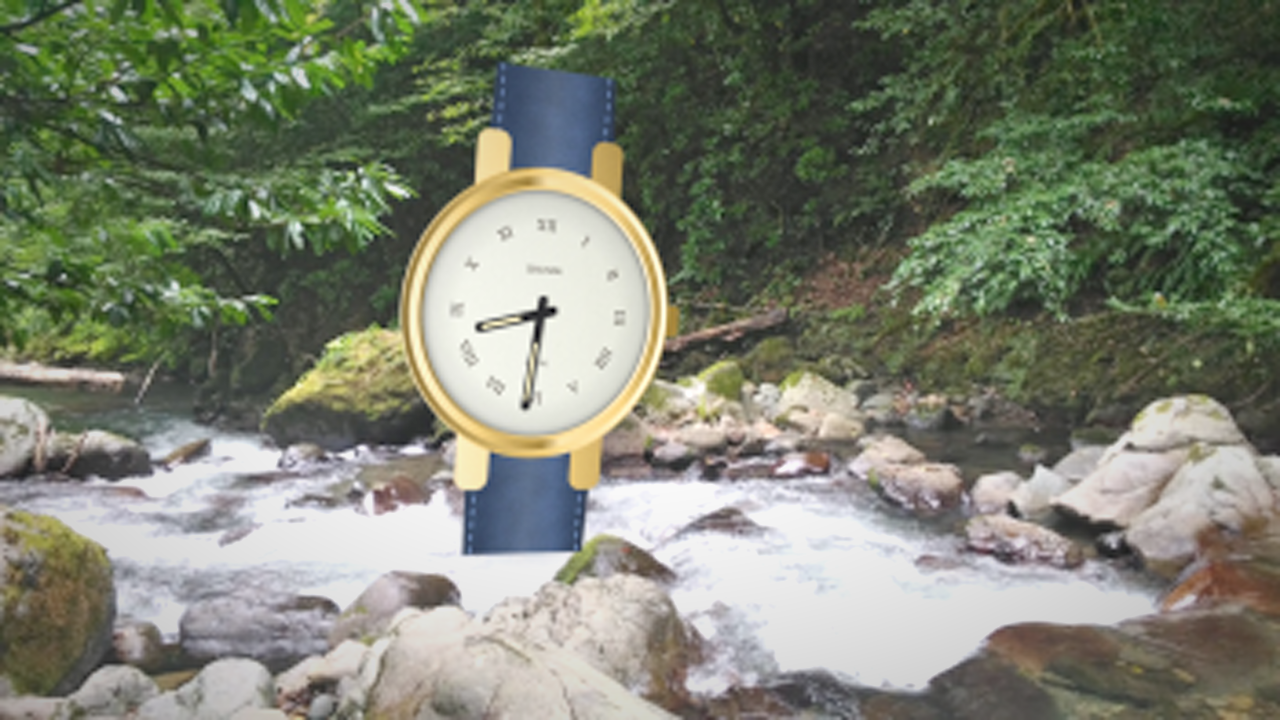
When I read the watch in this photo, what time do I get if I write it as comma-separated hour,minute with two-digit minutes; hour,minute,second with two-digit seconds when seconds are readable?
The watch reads 8,31
